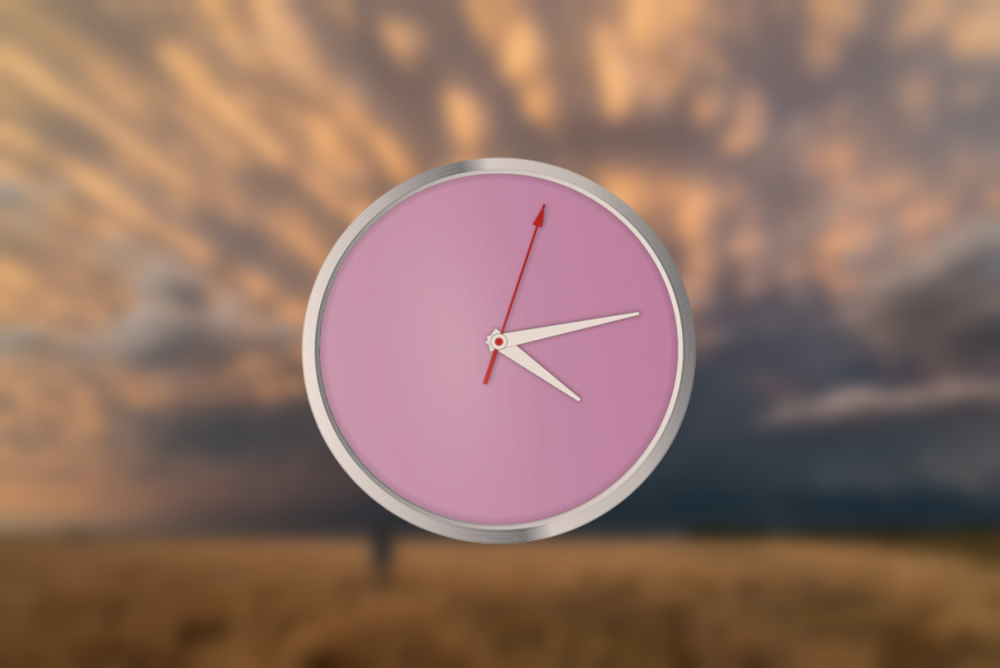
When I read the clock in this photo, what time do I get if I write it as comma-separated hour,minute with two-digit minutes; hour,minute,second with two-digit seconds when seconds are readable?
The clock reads 4,13,03
